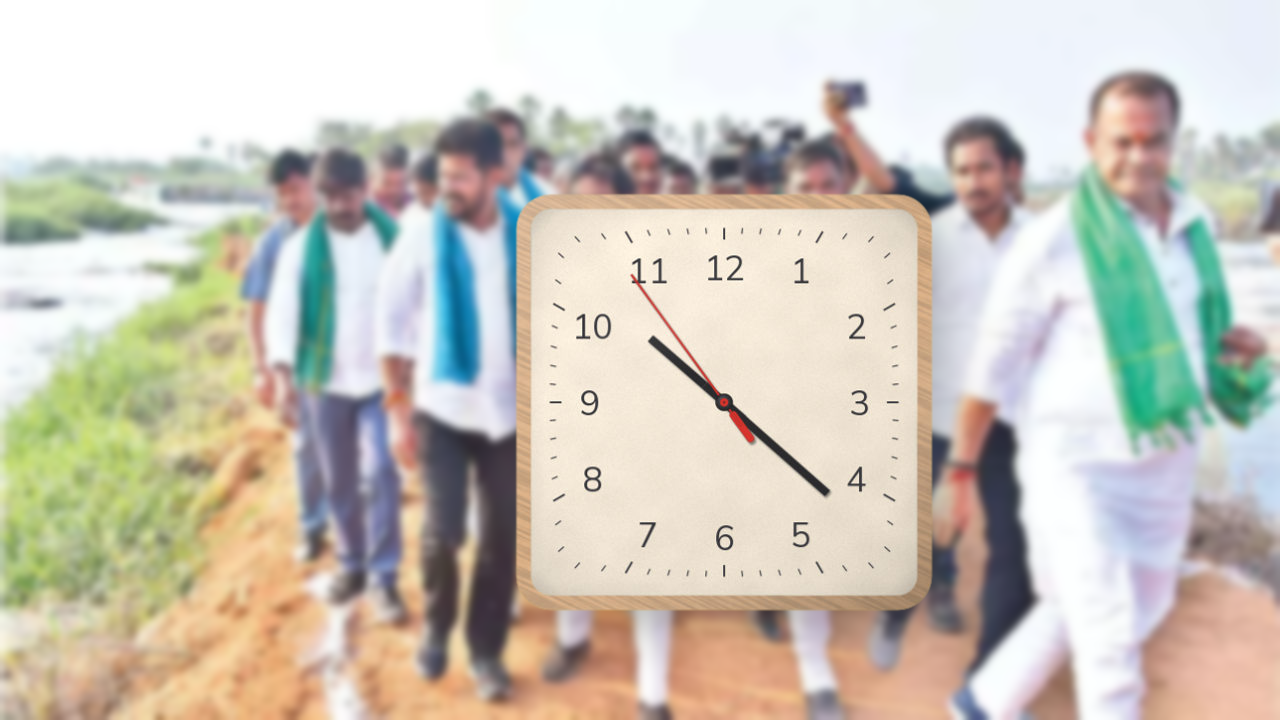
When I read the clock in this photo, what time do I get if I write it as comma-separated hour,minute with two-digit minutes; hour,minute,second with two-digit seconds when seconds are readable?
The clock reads 10,21,54
